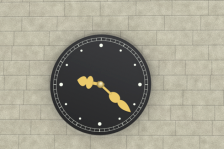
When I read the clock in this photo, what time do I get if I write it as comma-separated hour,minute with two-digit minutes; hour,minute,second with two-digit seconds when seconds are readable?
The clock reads 9,22
